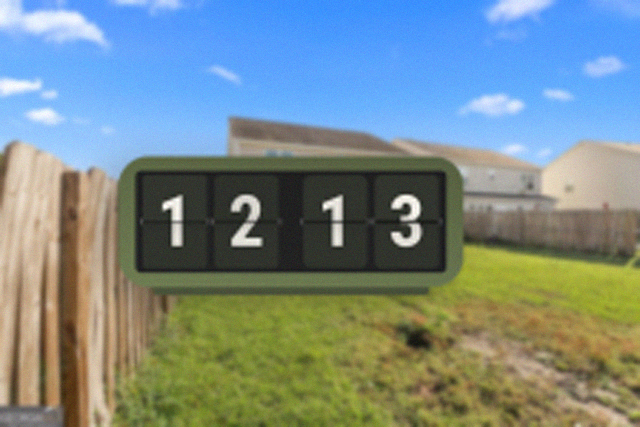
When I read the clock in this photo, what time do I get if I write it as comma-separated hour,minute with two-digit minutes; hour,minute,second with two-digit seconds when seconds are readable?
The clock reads 12,13
